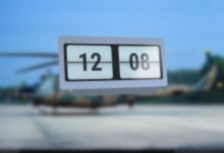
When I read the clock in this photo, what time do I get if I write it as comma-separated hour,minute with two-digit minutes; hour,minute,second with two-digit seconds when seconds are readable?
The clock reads 12,08
